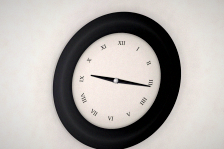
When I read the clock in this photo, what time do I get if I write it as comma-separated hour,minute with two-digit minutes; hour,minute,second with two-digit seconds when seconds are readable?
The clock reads 9,16
